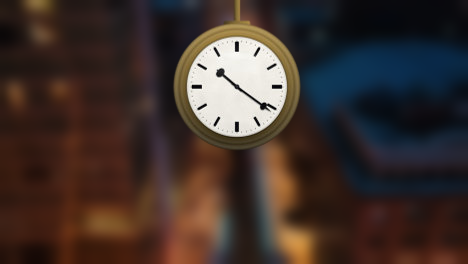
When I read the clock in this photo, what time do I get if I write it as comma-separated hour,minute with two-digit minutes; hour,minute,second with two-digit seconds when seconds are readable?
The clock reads 10,21
